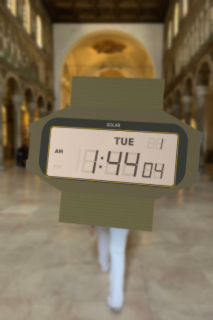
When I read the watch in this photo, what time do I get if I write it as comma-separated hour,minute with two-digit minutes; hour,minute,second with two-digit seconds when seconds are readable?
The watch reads 1,44,04
